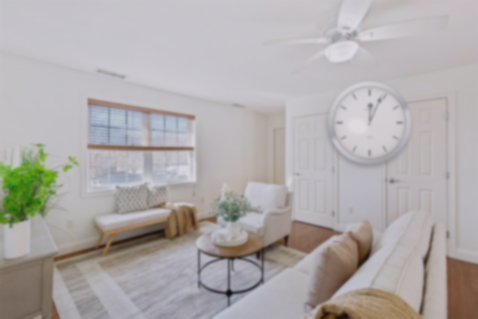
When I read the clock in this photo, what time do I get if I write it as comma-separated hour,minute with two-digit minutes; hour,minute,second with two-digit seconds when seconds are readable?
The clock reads 12,04
